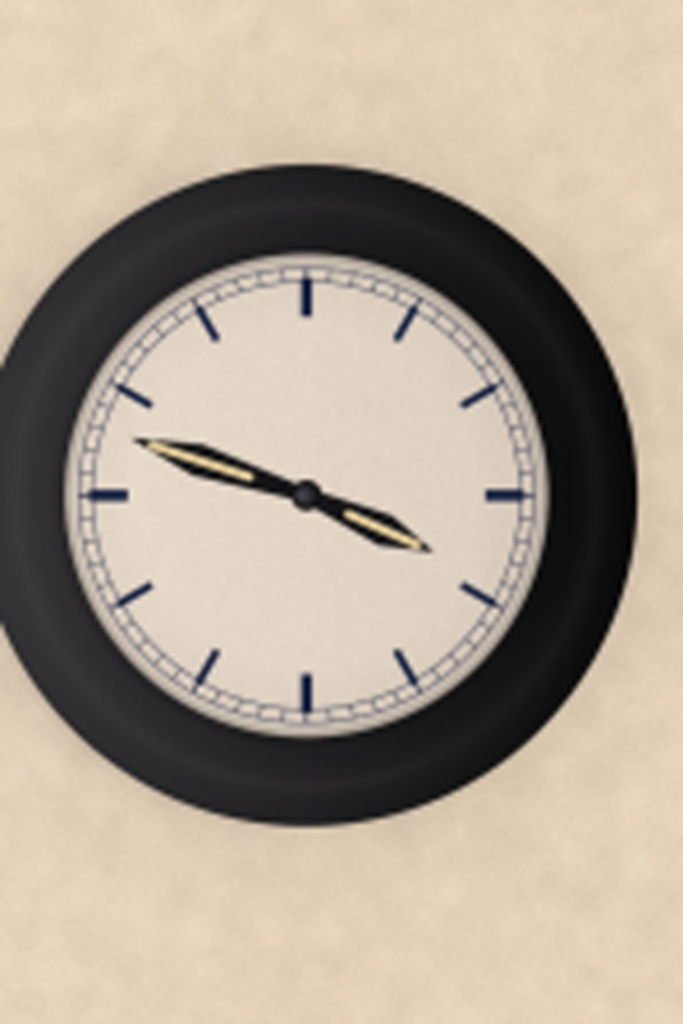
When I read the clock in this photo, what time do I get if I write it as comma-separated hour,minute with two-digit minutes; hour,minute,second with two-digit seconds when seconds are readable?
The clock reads 3,48
